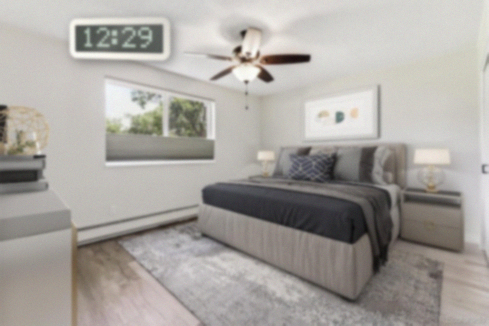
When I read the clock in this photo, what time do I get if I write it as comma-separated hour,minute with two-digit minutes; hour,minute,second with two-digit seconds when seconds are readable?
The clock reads 12,29
